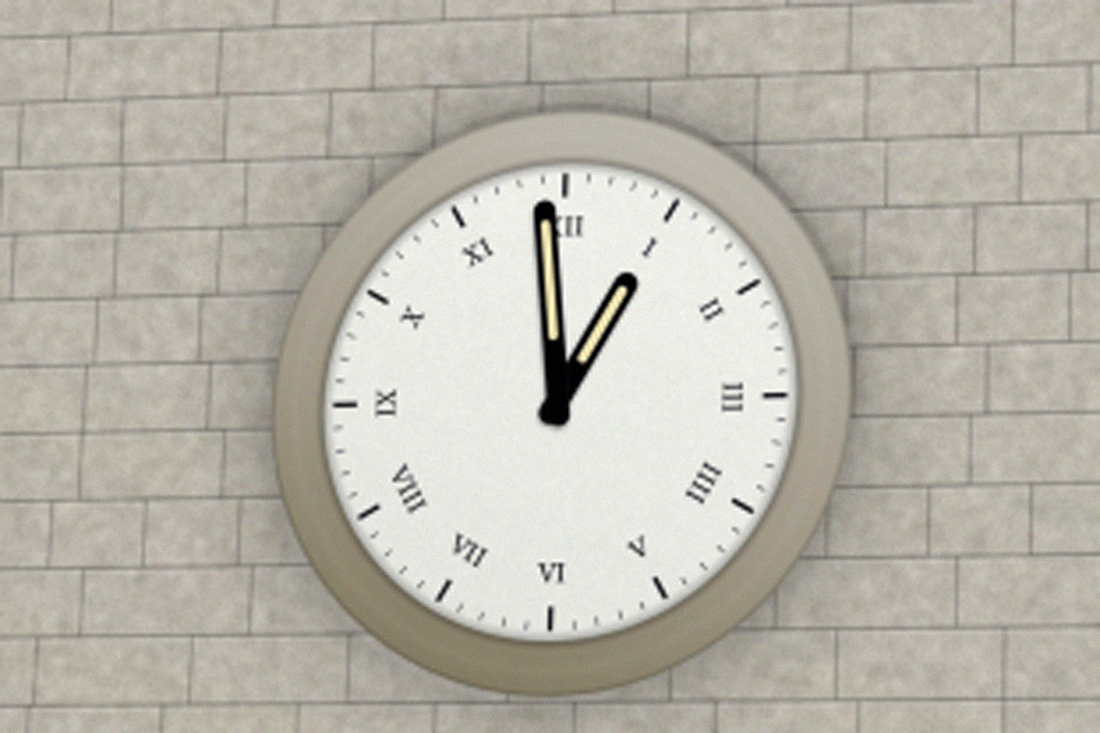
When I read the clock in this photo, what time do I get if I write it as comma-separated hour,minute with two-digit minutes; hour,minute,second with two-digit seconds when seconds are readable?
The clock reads 12,59
